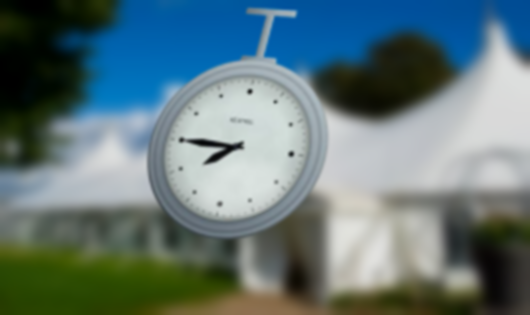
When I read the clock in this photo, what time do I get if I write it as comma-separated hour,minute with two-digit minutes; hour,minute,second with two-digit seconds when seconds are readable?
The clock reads 7,45
